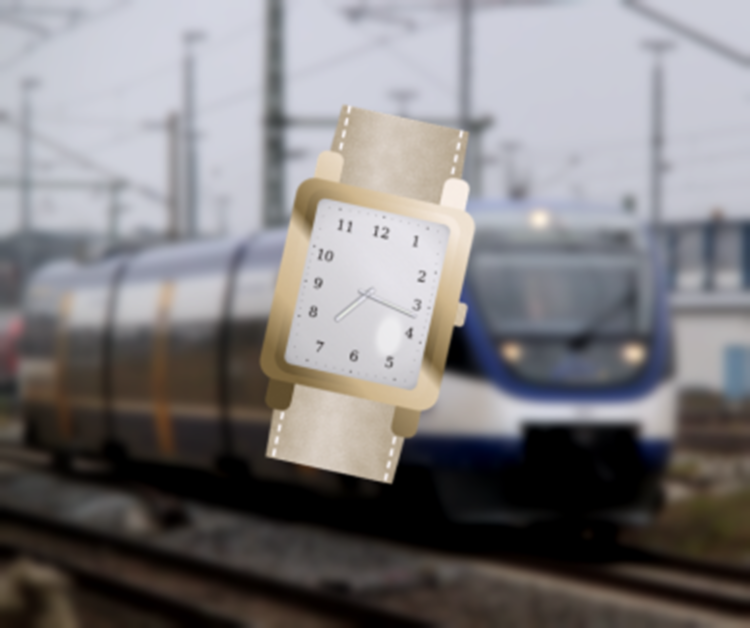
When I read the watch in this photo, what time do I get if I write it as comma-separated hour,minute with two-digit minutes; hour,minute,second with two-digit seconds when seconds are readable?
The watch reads 7,17
